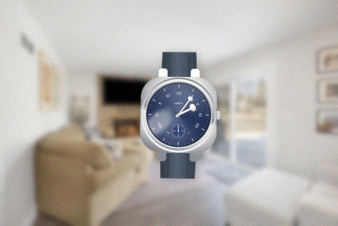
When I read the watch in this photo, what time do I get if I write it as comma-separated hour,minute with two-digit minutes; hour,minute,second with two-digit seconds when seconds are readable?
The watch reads 2,06
